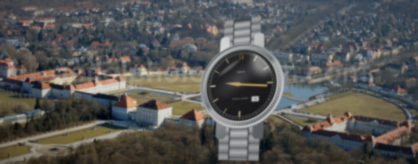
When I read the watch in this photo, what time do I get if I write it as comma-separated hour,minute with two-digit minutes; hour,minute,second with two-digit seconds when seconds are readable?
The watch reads 9,16
